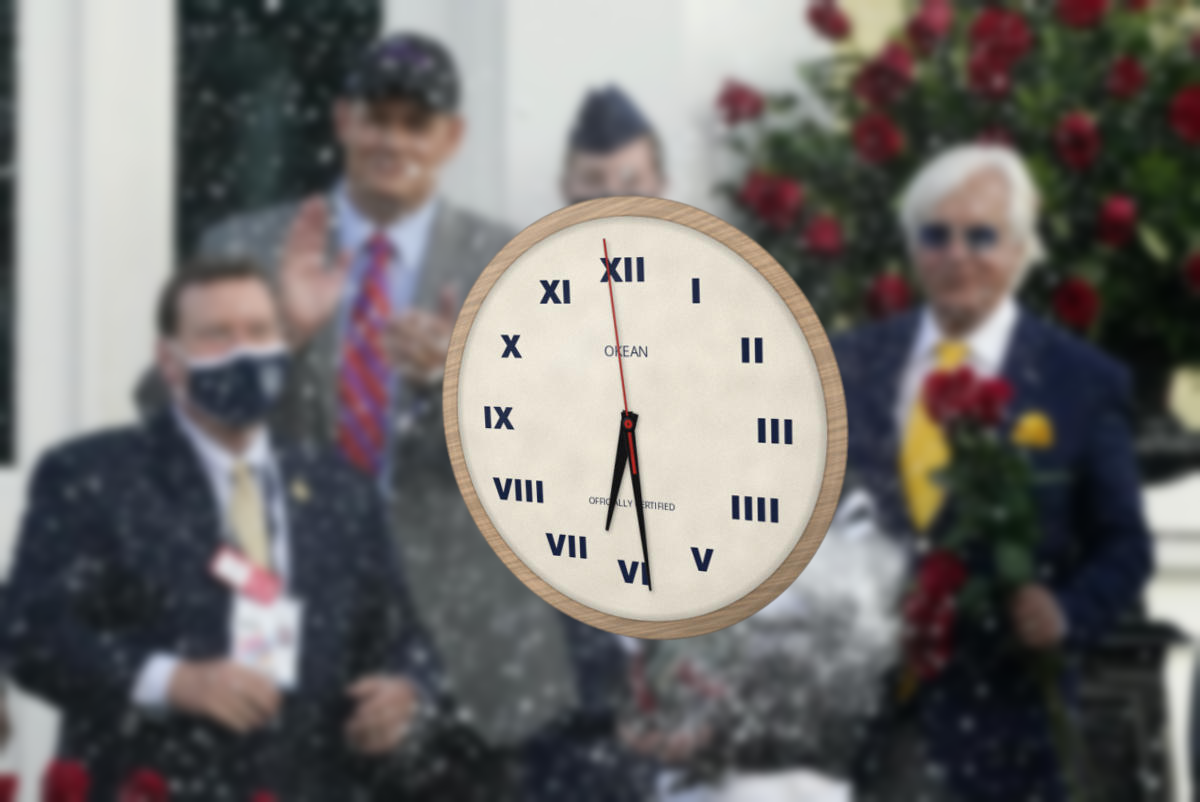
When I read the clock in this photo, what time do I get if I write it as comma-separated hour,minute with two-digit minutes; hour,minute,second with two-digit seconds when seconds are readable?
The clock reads 6,28,59
